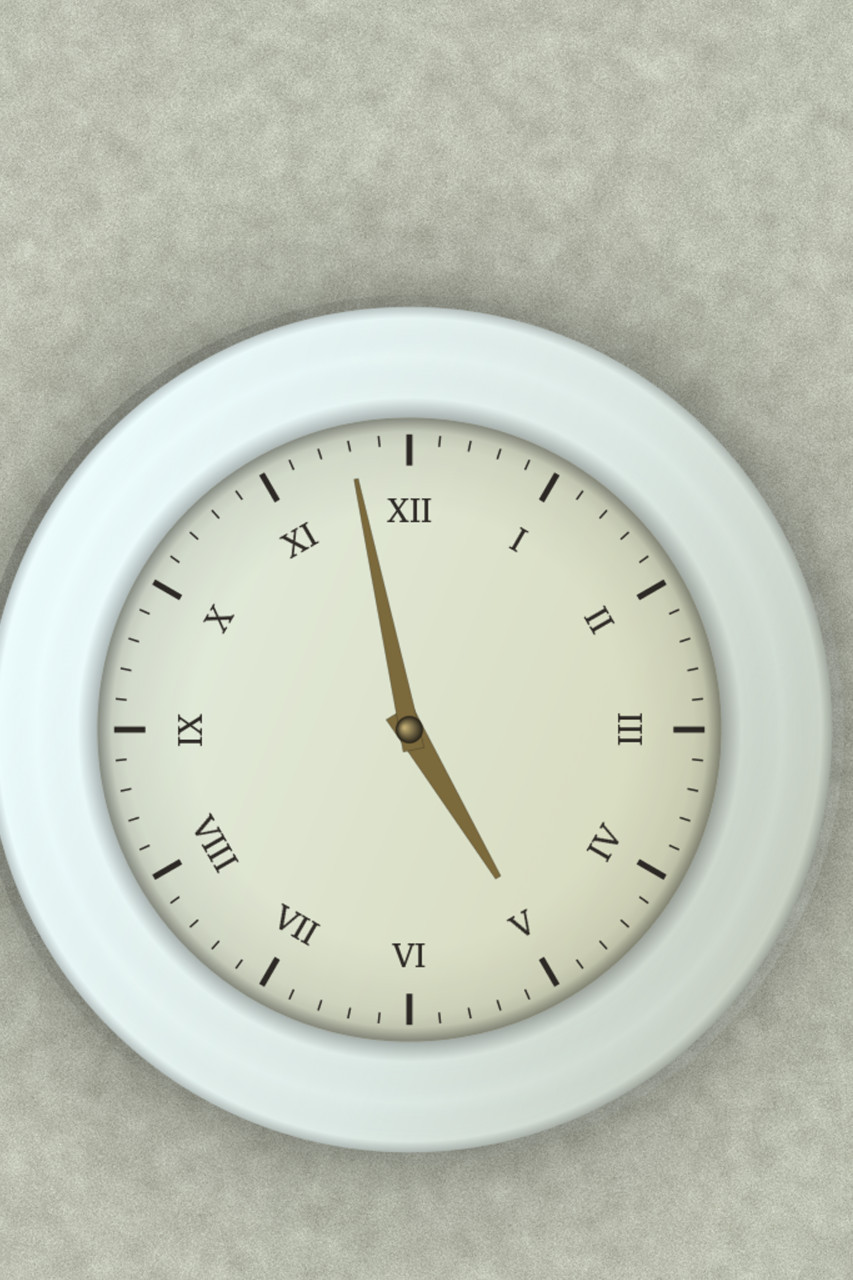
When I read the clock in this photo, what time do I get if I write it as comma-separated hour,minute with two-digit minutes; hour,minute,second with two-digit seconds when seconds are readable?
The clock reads 4,58
